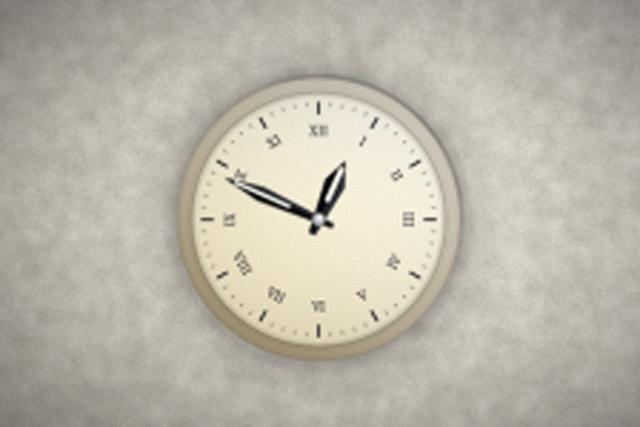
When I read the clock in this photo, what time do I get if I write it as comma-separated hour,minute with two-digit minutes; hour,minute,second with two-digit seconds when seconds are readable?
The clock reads 12,49
